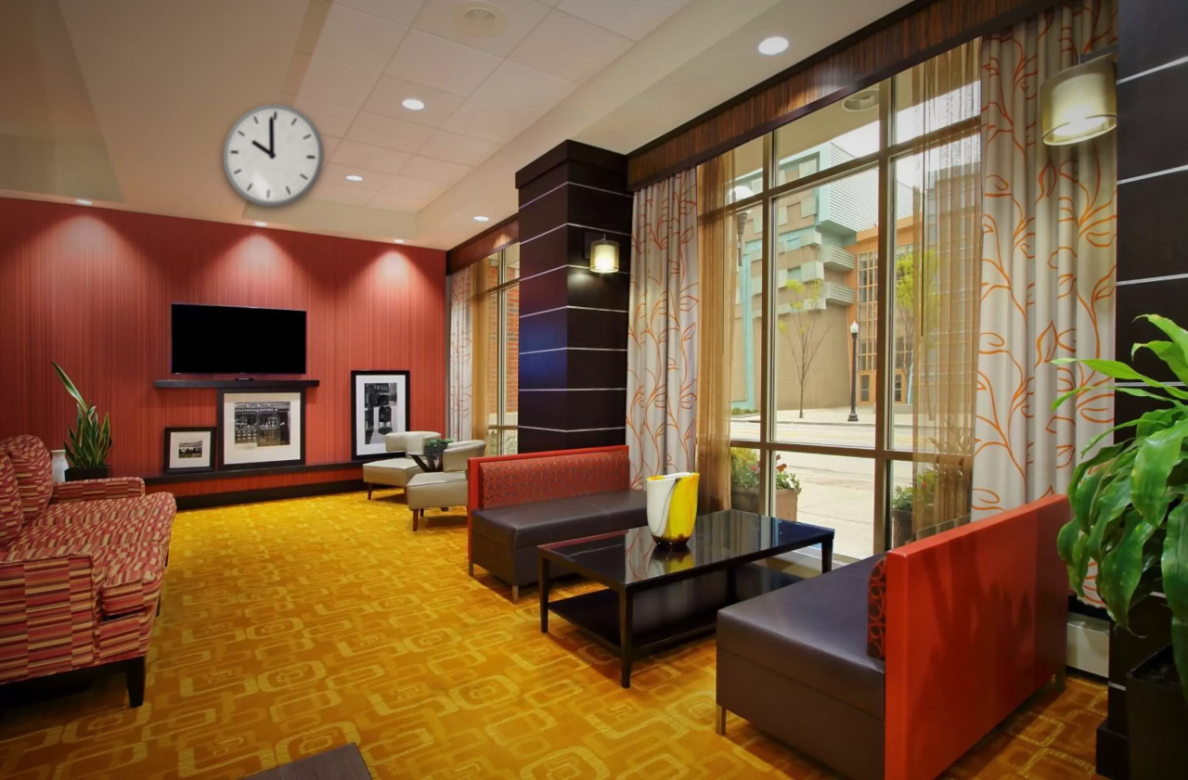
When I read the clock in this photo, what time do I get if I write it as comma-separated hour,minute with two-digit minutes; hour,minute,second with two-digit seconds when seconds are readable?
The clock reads 9,59
